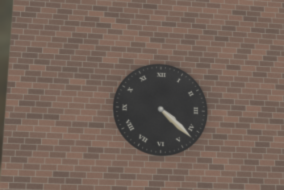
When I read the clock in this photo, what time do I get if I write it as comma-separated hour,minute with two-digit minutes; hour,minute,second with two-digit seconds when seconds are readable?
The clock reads 4,22
